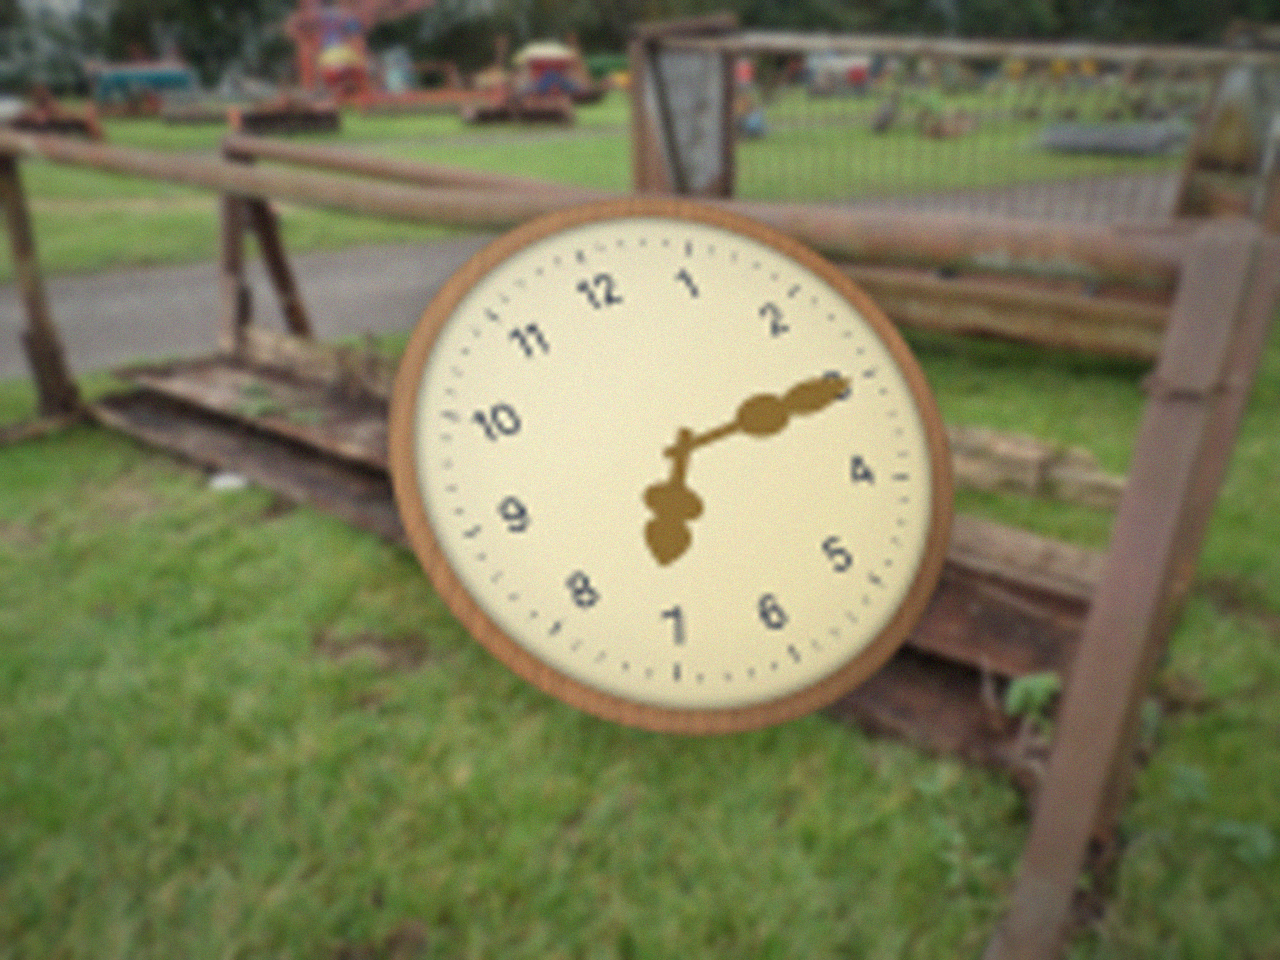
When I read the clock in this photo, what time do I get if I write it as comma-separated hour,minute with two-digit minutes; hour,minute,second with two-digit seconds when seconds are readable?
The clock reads 7,15
